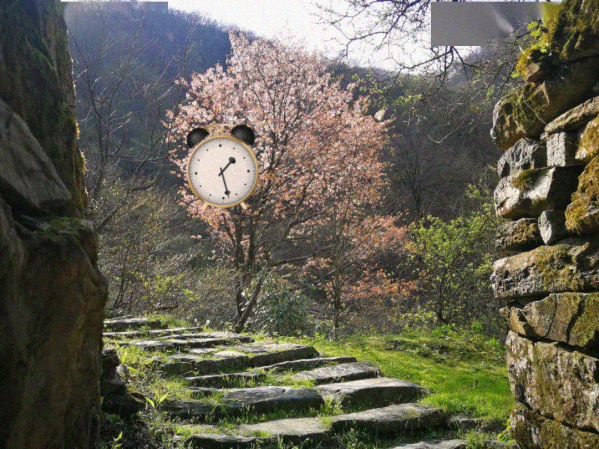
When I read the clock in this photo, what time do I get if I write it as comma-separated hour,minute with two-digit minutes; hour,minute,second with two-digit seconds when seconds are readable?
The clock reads 1,28
